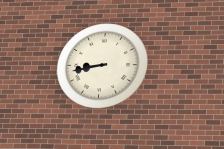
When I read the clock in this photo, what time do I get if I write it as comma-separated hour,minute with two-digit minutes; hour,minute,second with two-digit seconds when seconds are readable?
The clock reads 8,43
